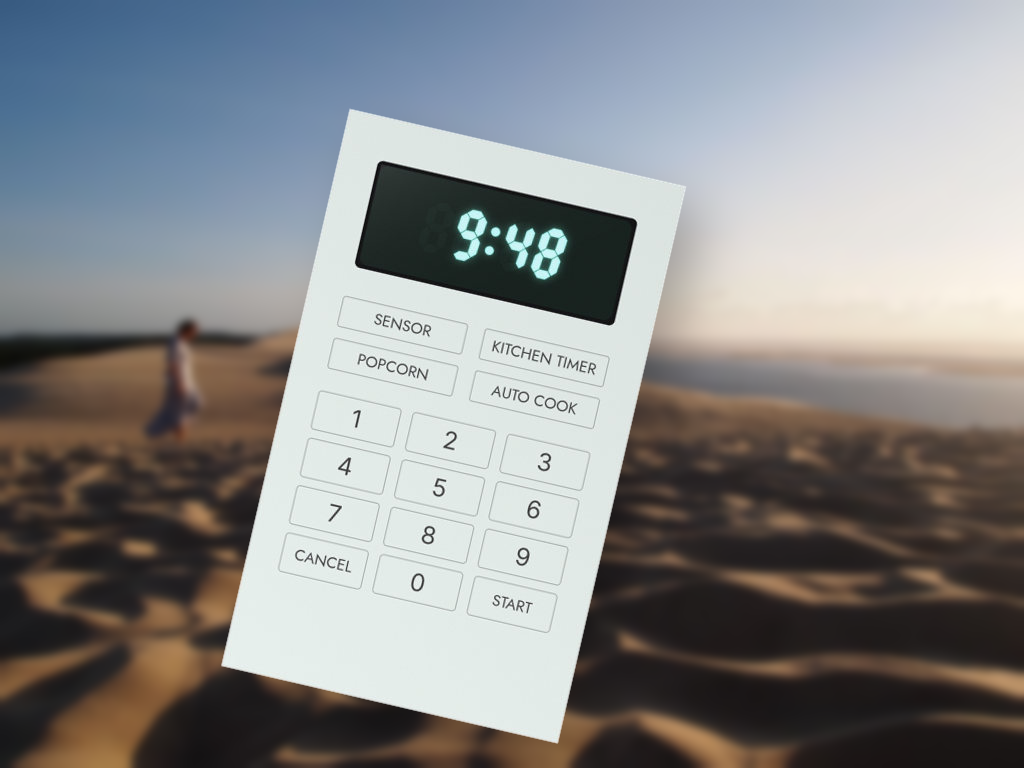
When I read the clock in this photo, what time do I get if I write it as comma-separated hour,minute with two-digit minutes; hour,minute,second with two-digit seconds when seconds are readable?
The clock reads 9,48
